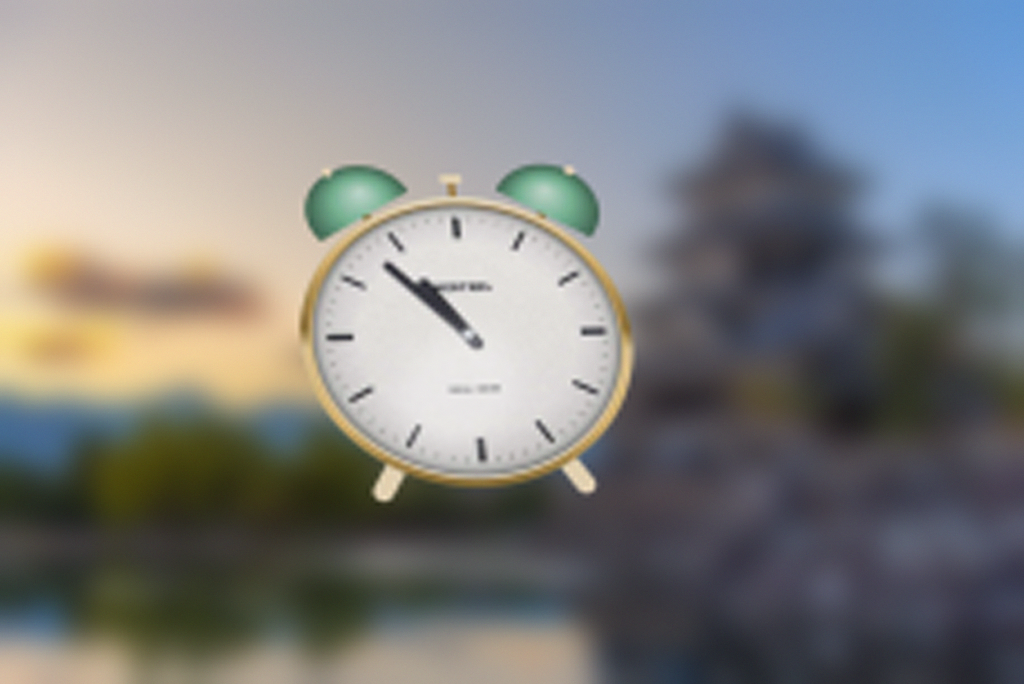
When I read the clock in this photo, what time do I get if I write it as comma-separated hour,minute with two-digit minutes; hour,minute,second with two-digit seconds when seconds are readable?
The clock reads 10,53
